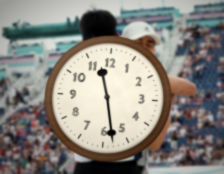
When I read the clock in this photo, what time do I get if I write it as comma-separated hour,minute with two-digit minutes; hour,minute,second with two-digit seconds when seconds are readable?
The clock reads 11,28
